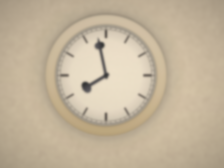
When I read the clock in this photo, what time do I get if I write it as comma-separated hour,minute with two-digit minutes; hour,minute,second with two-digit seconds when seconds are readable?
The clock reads 7,58
